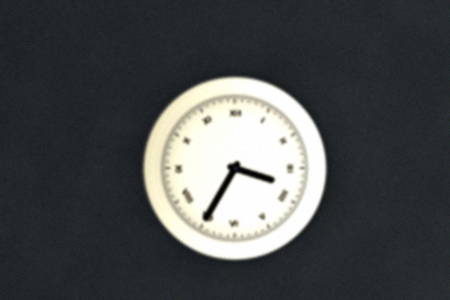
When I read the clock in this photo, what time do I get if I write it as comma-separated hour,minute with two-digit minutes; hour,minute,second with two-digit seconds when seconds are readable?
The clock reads 3,35
